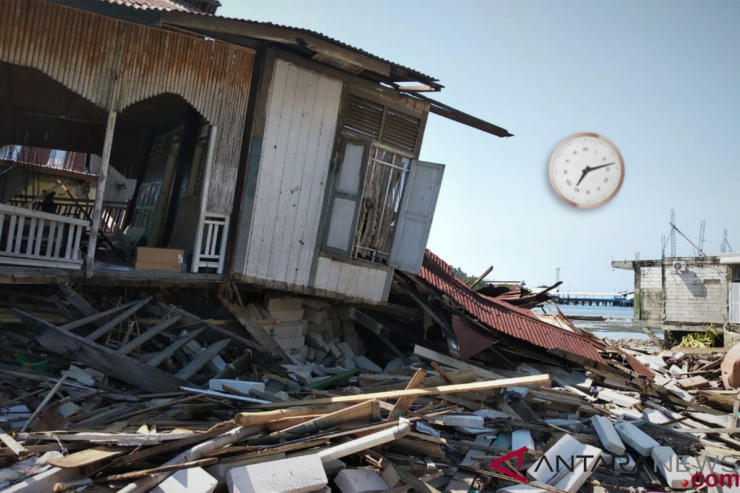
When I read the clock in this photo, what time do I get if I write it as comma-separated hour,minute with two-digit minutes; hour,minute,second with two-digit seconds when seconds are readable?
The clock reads 7,13
